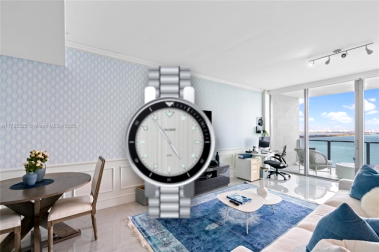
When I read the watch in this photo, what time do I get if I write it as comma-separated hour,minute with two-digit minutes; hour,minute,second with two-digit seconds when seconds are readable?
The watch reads 4,54
